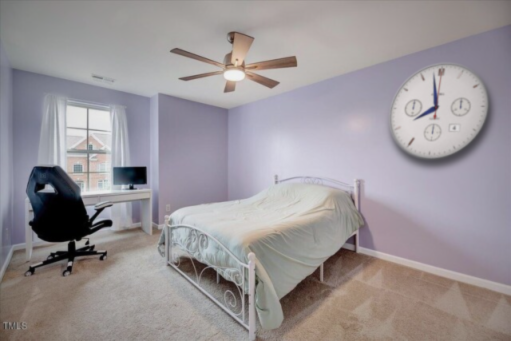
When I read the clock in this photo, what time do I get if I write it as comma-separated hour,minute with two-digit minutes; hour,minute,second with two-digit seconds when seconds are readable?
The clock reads 7,58
